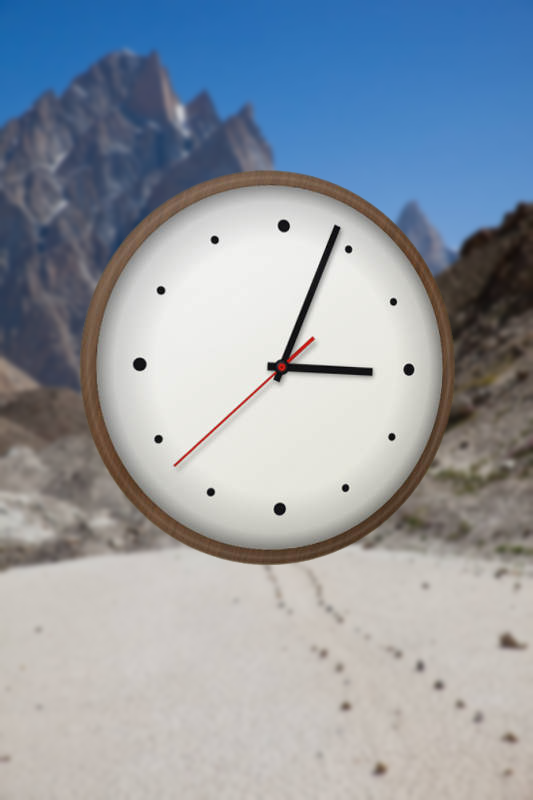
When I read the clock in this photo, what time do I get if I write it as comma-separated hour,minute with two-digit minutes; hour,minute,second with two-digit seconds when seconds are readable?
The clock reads 3,03,38
